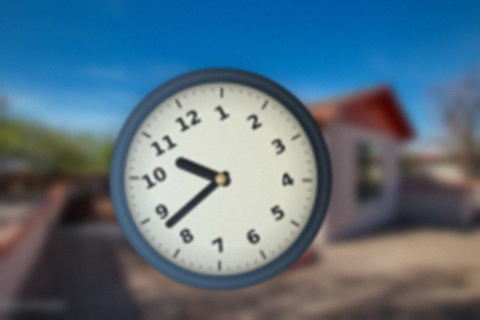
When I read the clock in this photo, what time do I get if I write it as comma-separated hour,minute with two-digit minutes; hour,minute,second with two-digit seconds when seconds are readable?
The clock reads 10,43
